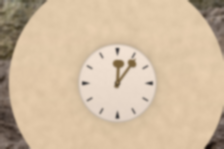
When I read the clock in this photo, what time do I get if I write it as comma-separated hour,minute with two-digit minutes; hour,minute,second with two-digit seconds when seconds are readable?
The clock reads 12,06
